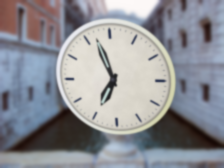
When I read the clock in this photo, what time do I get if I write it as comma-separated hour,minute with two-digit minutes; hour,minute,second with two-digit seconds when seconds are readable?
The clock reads 6,57
